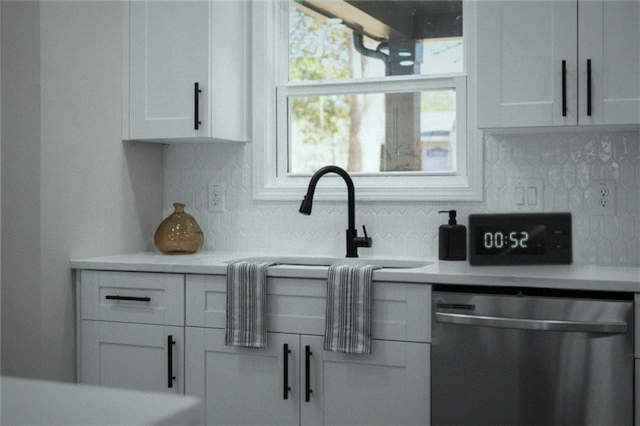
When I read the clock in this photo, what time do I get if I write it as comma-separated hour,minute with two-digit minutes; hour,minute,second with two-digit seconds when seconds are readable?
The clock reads 0,52
